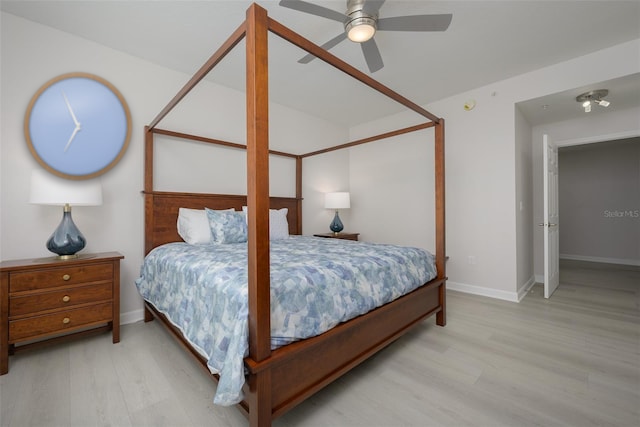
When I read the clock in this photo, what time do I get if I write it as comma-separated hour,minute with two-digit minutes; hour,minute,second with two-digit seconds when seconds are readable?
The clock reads 6,56
